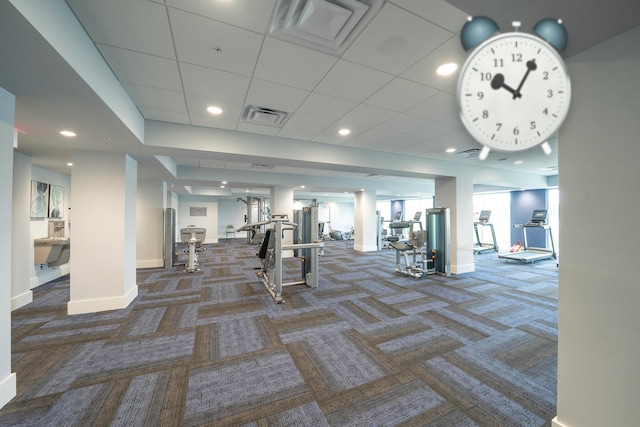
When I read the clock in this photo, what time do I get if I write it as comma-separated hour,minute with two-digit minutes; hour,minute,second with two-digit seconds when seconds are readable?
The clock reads 10,05
